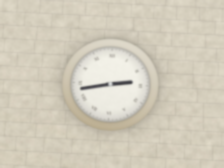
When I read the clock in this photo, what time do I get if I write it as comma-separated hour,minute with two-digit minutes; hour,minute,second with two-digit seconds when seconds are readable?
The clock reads 2,43
